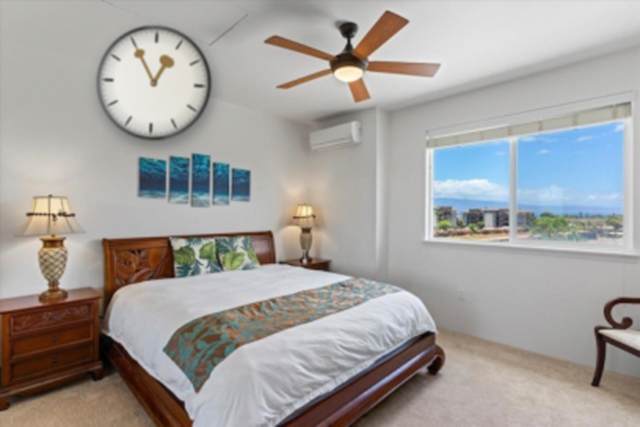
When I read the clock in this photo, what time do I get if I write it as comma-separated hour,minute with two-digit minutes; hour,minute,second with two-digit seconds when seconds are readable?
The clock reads 12,55
